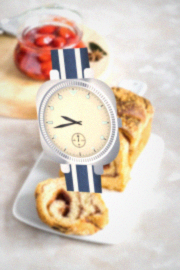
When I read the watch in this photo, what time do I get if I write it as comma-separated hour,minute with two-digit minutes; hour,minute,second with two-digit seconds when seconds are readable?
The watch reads 9,43
